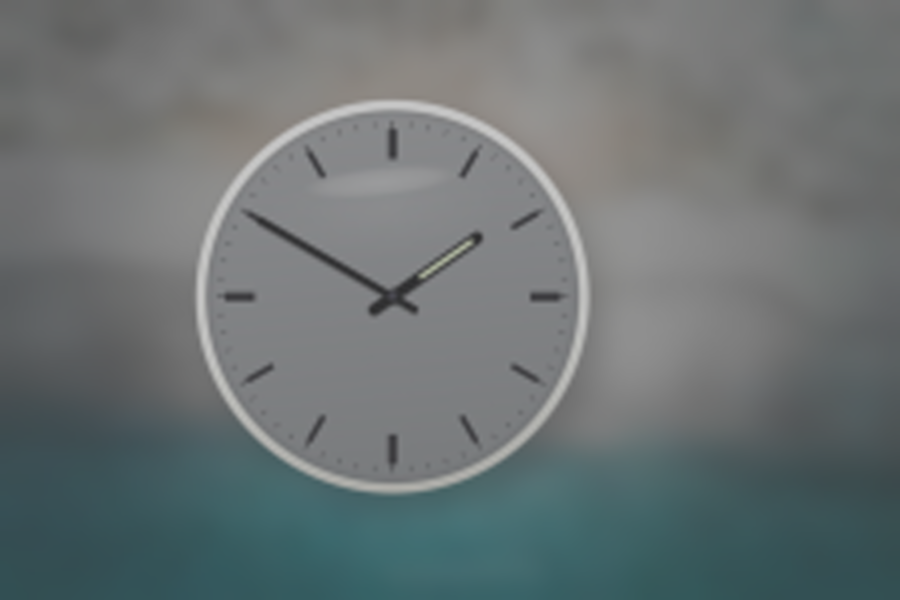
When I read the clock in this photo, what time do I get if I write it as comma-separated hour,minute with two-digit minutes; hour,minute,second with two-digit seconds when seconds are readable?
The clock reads 1,50
